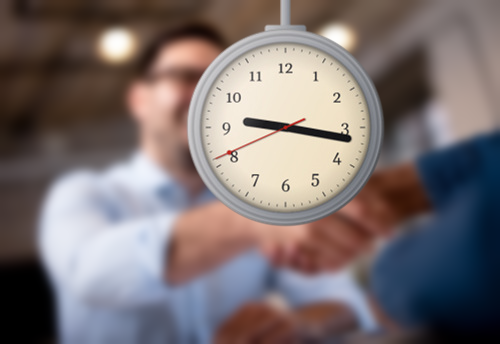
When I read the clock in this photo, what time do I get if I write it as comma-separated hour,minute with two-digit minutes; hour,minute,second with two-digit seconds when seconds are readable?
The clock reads 9,16,41
